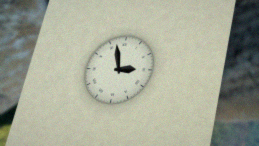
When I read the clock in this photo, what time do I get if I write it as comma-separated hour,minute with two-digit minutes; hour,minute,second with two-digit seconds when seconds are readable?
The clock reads 2,57
